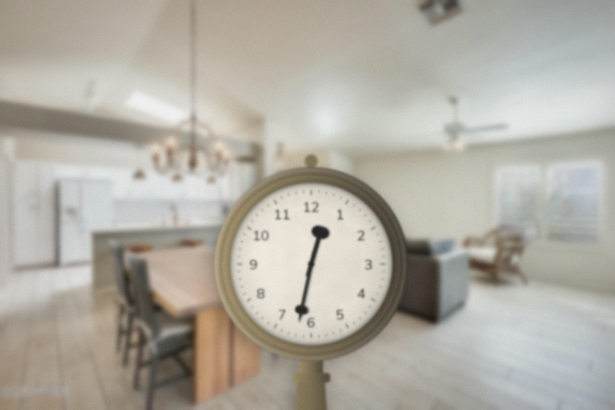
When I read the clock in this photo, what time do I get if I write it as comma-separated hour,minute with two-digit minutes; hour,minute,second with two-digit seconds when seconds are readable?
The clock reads 12,32
